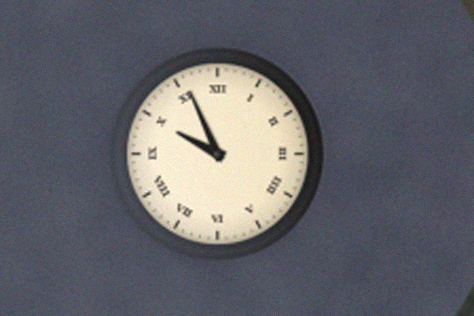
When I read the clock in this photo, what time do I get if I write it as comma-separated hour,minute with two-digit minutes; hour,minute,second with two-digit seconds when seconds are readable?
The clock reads 9,56
